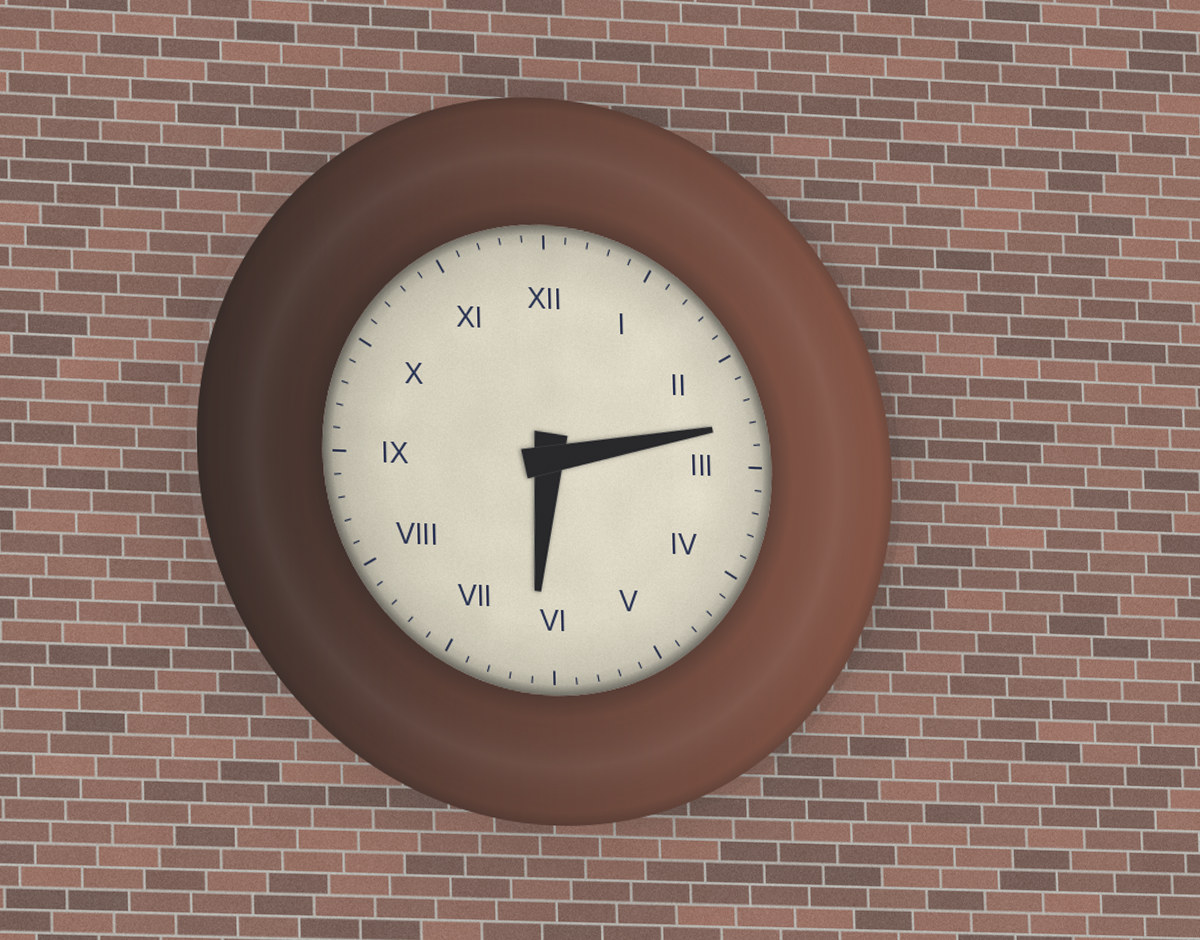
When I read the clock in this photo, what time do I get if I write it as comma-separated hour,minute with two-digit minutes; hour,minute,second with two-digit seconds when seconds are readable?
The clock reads 6,13
